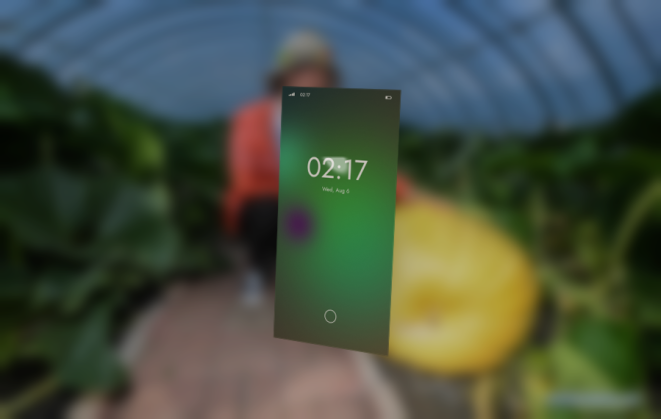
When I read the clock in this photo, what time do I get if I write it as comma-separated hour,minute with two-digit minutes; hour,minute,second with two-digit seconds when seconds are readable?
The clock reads 2,17
